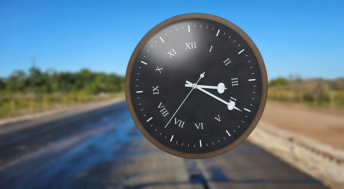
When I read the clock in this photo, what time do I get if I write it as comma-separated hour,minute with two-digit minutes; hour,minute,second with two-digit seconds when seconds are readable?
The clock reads 3,20,37
